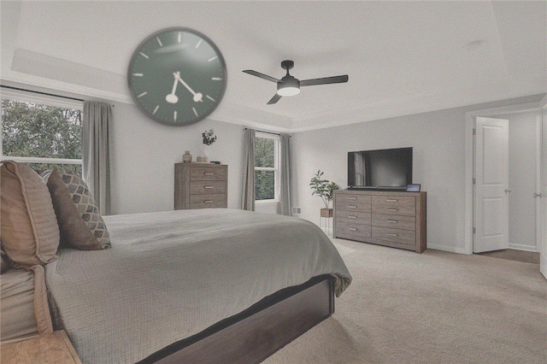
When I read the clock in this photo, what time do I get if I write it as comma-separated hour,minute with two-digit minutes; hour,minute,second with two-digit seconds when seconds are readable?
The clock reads 6,22
